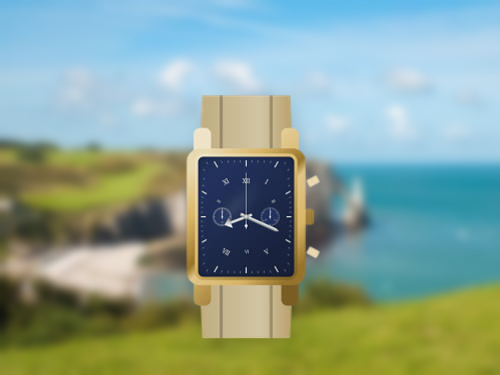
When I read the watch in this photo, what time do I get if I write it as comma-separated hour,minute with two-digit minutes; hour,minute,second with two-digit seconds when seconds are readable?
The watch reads 8,19
